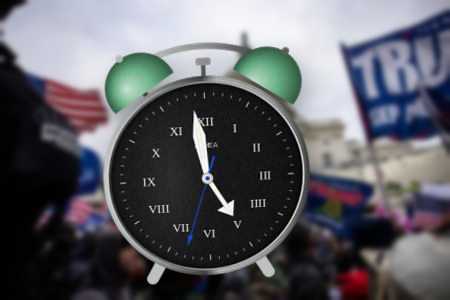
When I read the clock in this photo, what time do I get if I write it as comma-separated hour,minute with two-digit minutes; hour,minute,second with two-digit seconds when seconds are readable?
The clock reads 4,58,33
